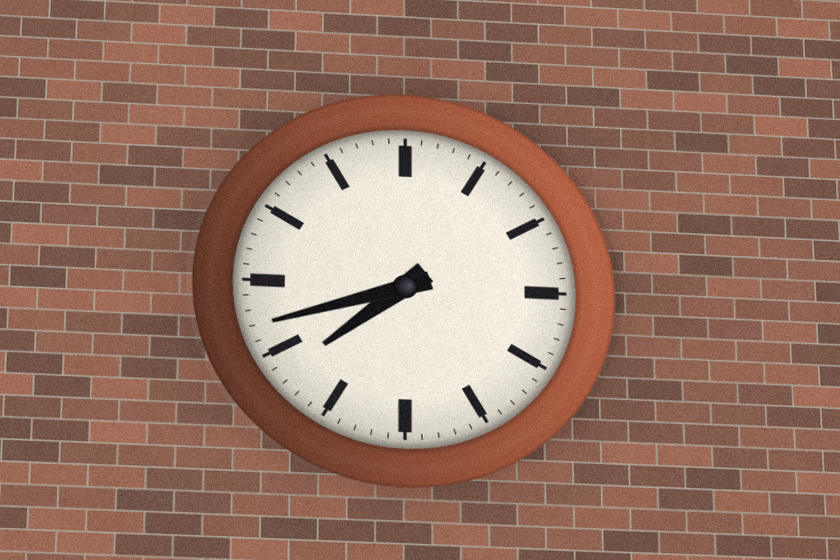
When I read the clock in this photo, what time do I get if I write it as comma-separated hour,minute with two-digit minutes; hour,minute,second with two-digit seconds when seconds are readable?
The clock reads 7,42
